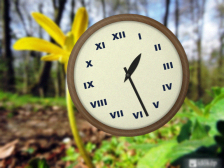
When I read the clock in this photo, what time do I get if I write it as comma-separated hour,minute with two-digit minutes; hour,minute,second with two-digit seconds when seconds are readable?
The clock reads 1,28
